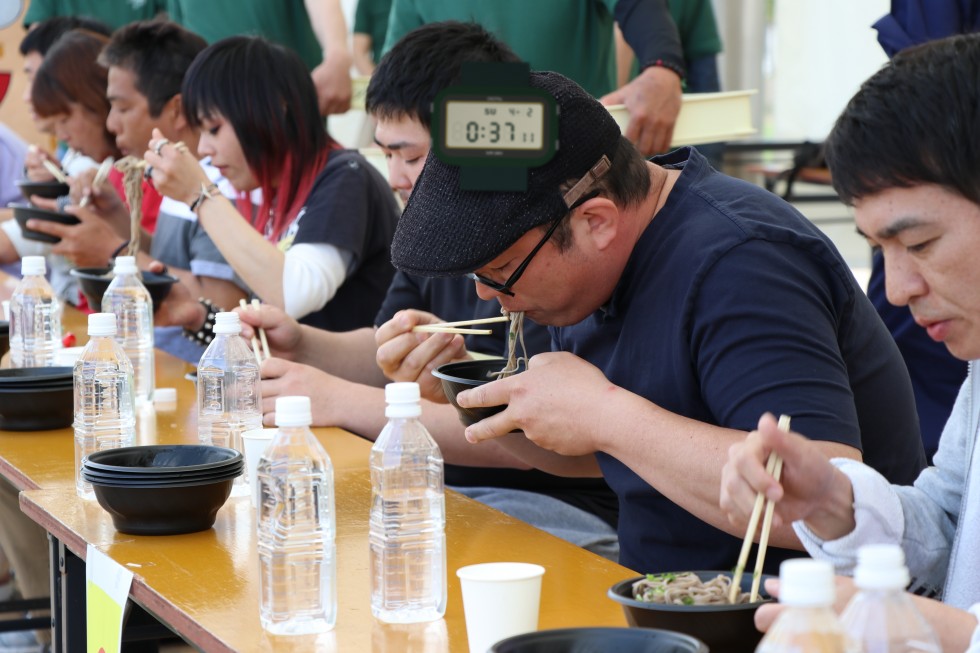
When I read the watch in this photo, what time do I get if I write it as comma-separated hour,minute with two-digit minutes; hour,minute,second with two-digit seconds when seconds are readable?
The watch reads 0,37
